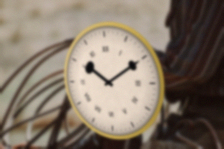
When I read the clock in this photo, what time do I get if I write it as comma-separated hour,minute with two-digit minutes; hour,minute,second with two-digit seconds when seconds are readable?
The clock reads 10,10
